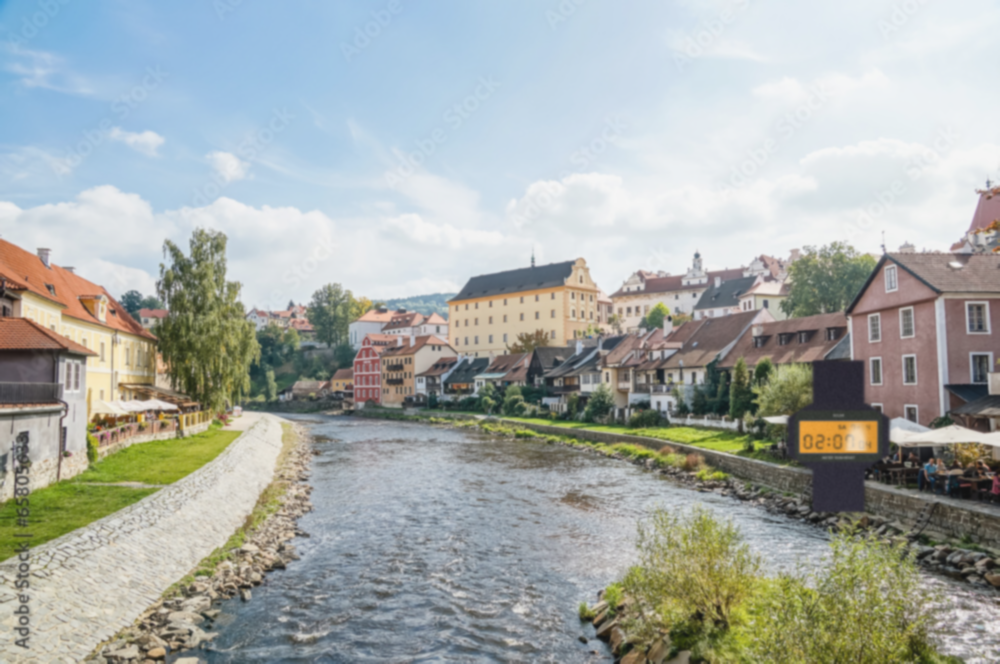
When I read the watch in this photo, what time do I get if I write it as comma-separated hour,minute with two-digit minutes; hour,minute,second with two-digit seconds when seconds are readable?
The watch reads 2,07
